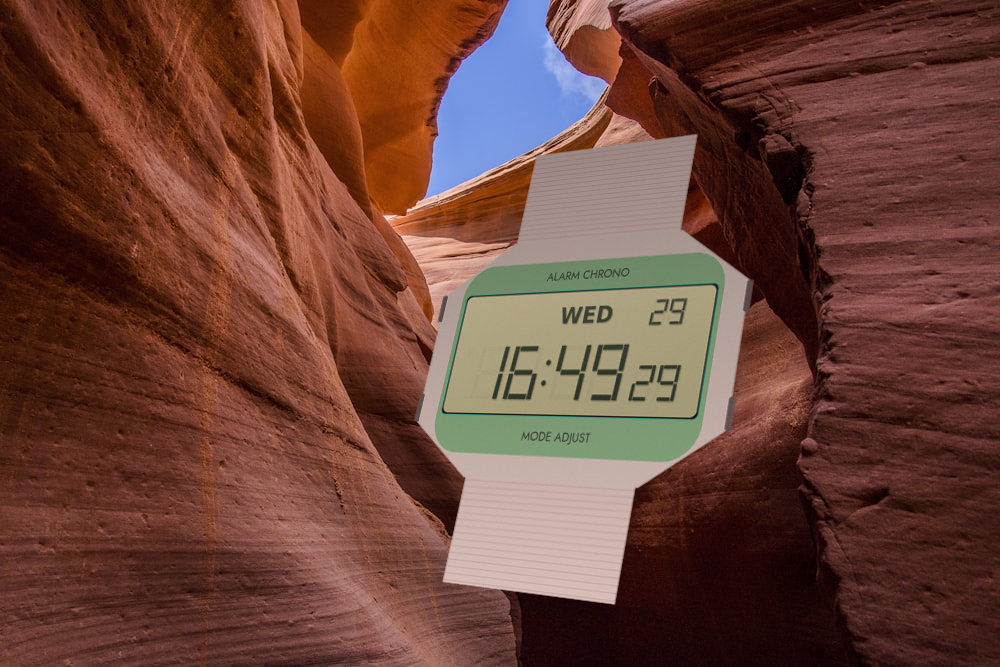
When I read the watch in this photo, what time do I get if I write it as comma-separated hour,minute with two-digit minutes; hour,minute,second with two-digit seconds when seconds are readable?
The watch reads 16,49,29
